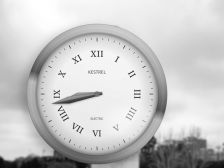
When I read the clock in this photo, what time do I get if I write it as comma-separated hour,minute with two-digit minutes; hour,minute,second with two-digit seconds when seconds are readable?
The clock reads 8,43
